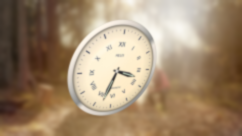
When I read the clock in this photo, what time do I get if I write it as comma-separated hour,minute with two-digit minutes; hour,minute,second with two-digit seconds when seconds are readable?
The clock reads 3,33
